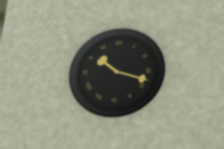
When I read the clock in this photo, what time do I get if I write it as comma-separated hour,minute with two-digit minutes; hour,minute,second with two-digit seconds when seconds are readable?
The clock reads 10,18
